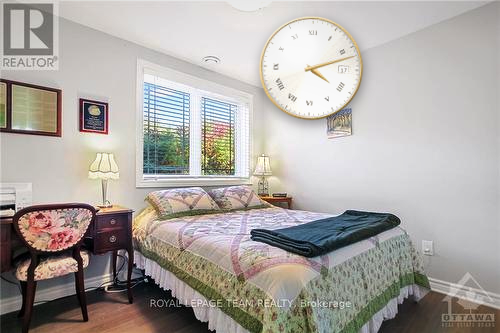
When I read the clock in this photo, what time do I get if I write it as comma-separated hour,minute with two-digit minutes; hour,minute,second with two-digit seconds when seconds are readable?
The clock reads 4,12
